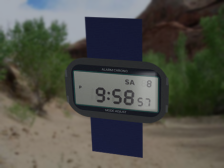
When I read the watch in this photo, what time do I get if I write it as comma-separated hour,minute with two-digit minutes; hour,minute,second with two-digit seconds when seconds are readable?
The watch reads 9,58,57
